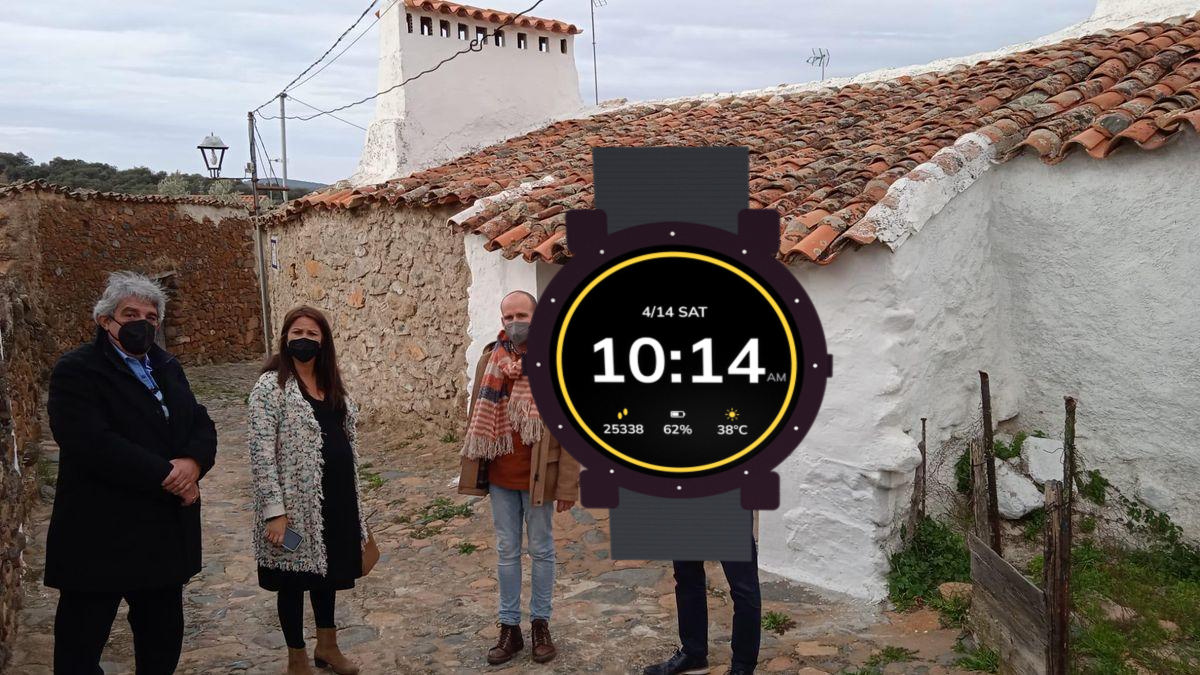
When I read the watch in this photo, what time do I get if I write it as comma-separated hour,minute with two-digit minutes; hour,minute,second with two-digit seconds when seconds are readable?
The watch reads 10,14
